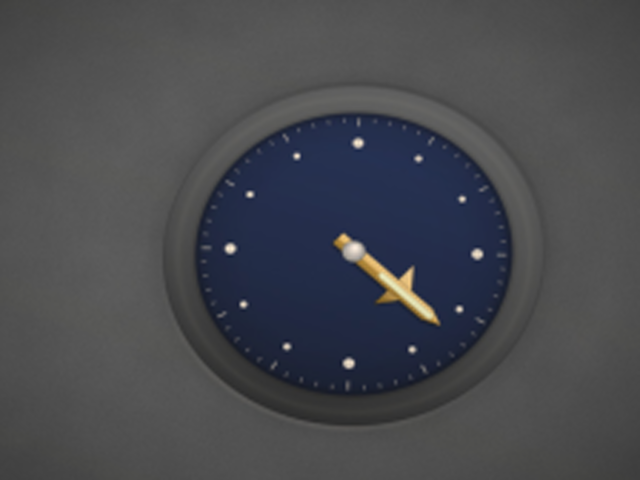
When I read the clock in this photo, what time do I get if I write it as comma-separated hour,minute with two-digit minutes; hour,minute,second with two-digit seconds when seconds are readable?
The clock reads 4,22
